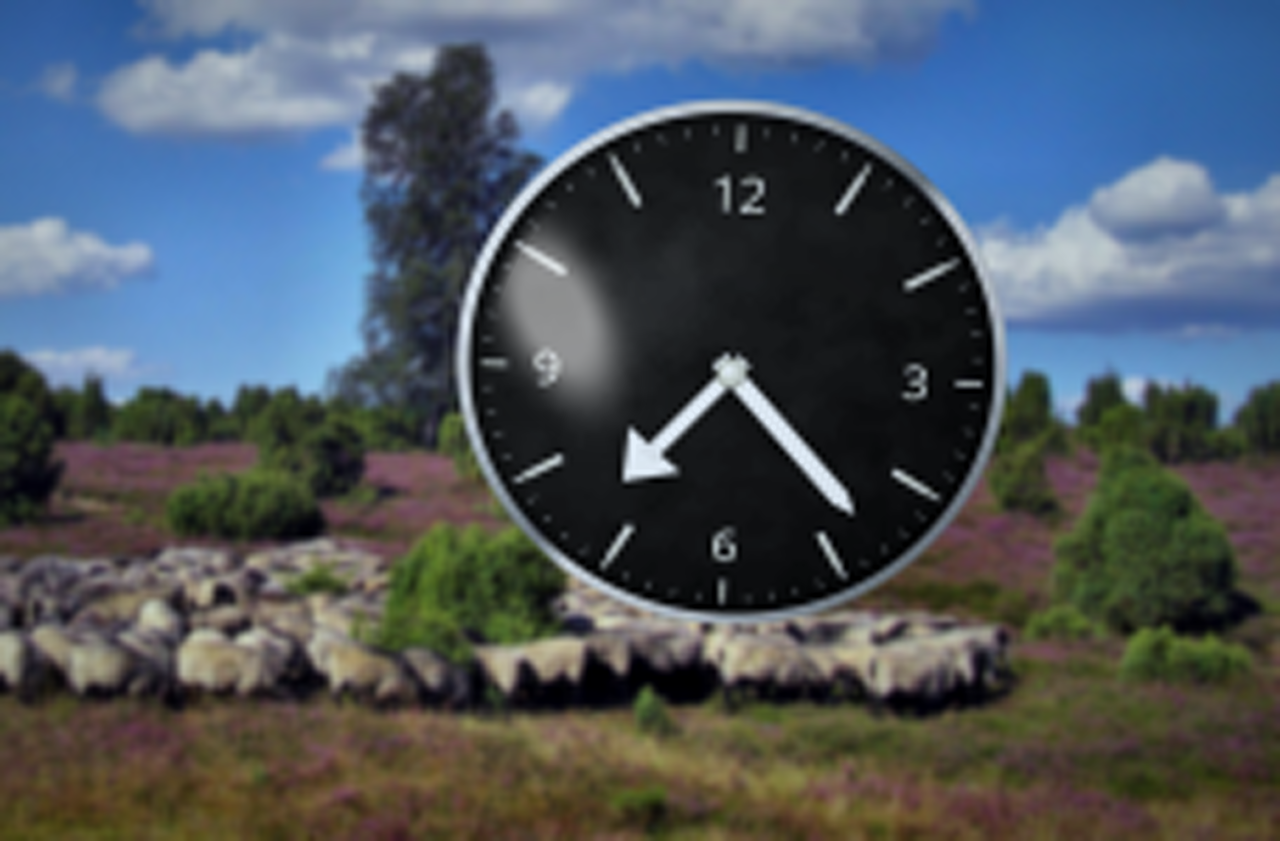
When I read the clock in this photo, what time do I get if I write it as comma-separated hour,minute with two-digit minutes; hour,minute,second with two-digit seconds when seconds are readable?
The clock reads 7,23
